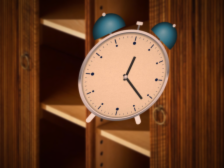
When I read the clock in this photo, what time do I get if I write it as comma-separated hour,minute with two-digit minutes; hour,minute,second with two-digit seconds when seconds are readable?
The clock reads 12,22
